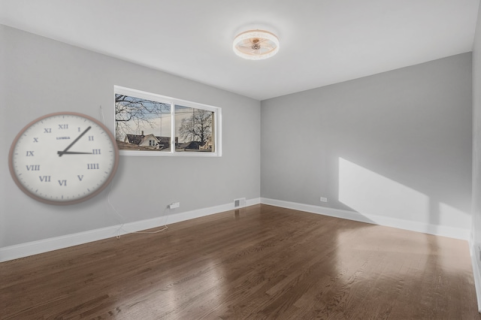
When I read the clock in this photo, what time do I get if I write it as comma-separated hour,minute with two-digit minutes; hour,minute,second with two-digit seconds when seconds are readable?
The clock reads 3,07
